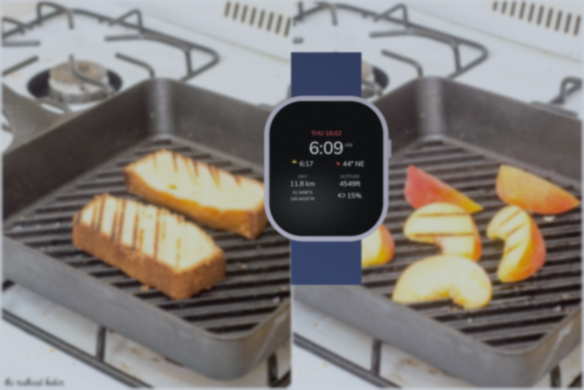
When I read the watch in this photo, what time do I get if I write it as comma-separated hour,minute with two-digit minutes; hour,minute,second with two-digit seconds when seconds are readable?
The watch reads 6,09
